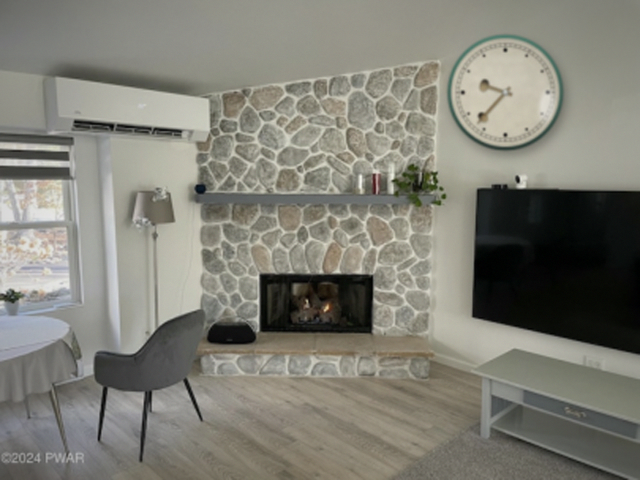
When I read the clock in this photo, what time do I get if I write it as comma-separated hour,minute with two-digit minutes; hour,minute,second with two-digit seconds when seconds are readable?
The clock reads 9,37
